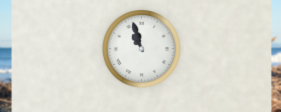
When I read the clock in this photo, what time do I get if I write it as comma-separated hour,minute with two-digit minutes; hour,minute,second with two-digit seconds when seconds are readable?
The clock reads 10,57
